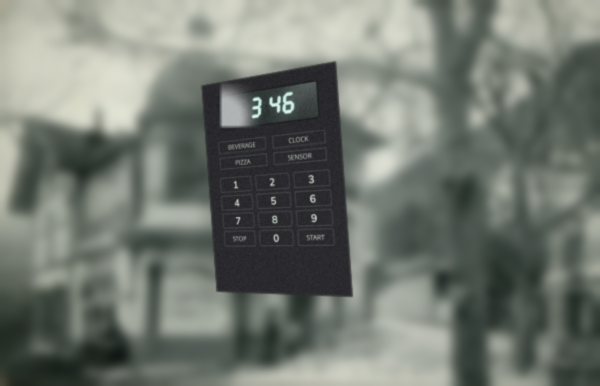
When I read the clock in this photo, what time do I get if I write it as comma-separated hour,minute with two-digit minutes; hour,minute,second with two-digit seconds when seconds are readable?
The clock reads 3,46
